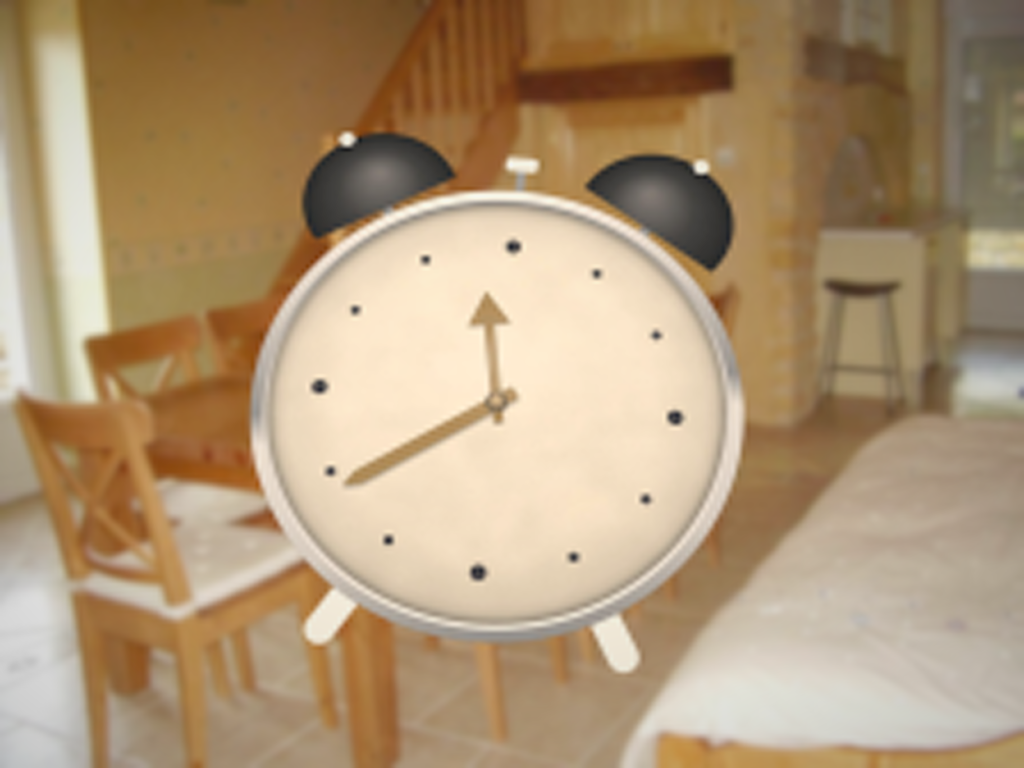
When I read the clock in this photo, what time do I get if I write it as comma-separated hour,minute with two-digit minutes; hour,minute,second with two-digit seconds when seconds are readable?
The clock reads 11,39
